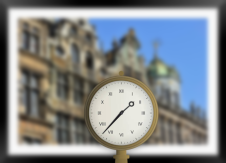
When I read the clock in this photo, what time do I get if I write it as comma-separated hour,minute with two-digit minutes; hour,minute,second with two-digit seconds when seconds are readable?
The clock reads 1,37
